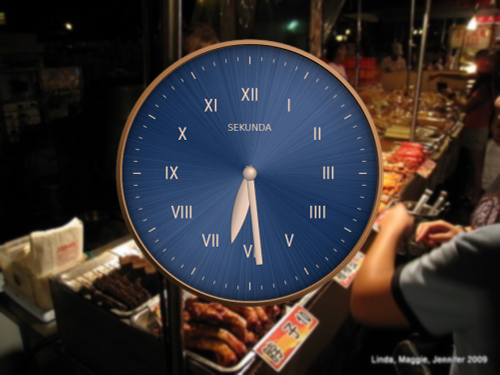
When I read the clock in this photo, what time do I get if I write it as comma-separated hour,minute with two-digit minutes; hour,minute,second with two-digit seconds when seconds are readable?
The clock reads 6,29
